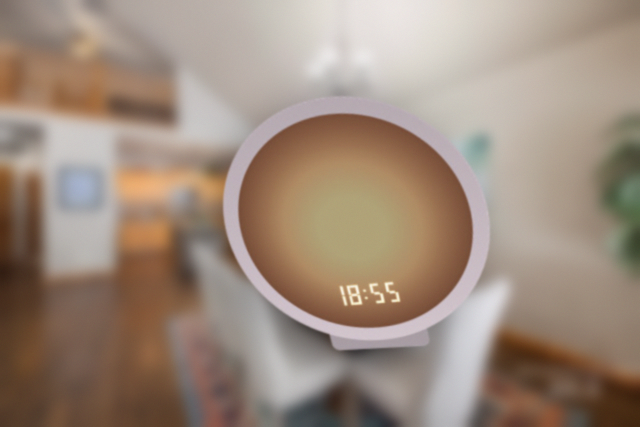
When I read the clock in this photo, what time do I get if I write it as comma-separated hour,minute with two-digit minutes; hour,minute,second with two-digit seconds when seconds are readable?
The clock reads 18,55
